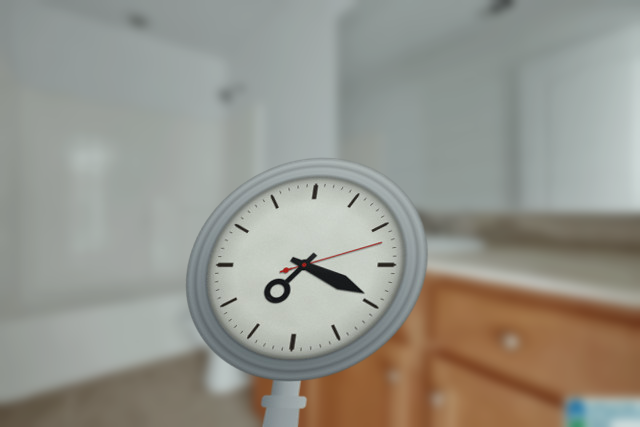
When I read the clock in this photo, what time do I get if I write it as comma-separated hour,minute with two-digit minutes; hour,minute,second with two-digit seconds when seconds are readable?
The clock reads 7,19,12
